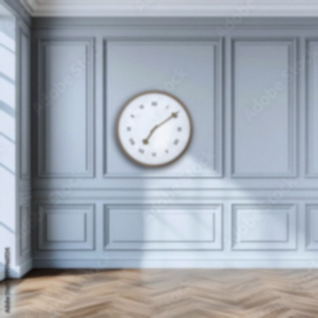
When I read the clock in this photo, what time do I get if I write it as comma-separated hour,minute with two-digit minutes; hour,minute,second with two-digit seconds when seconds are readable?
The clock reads 7,09
